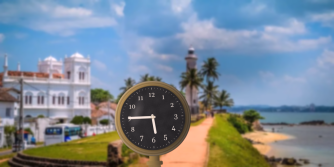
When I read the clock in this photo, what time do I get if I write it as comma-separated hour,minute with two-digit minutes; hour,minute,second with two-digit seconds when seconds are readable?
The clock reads 5,45
